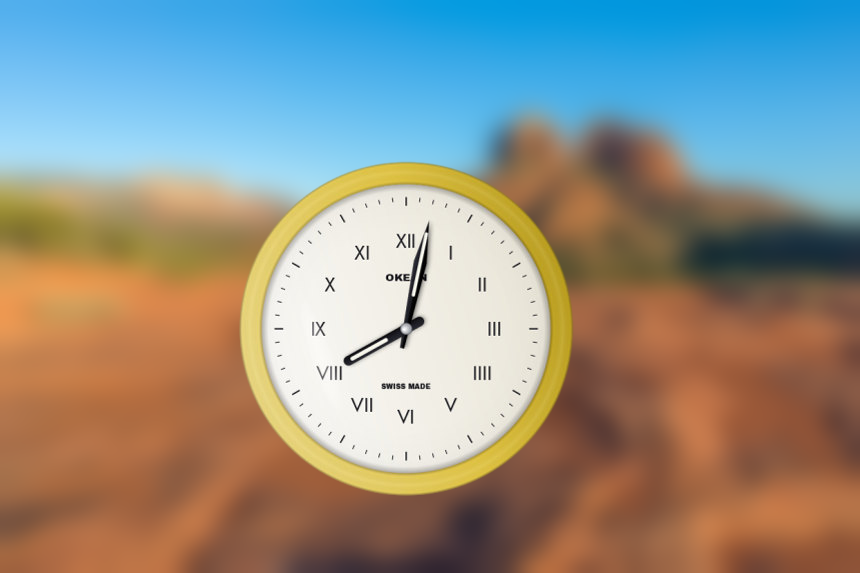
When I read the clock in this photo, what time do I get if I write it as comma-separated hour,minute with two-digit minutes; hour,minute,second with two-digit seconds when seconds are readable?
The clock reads 8,02
